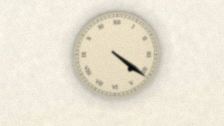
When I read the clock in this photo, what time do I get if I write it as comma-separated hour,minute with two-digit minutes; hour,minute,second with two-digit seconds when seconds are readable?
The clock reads 4,21
